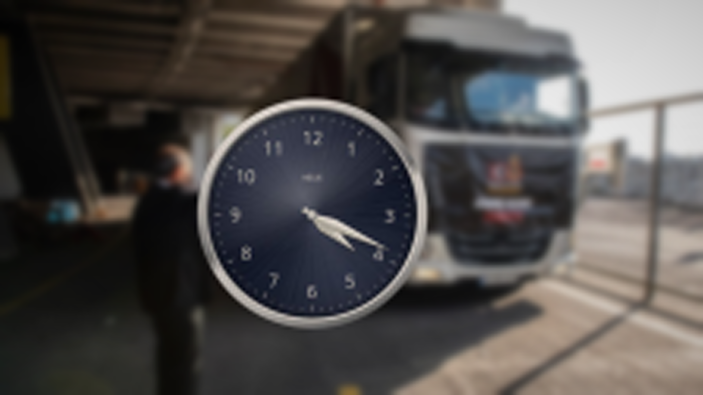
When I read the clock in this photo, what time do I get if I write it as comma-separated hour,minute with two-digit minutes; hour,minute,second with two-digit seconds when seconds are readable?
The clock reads 4,19
